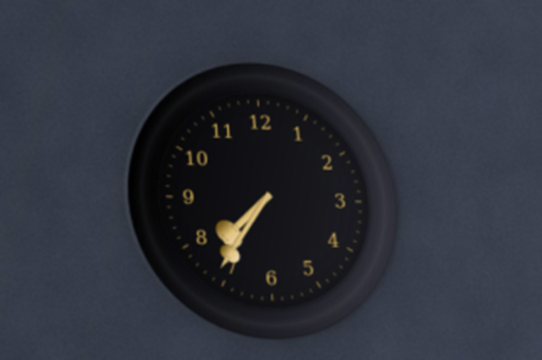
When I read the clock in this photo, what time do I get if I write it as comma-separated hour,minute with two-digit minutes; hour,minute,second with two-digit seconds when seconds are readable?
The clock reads 7,36
